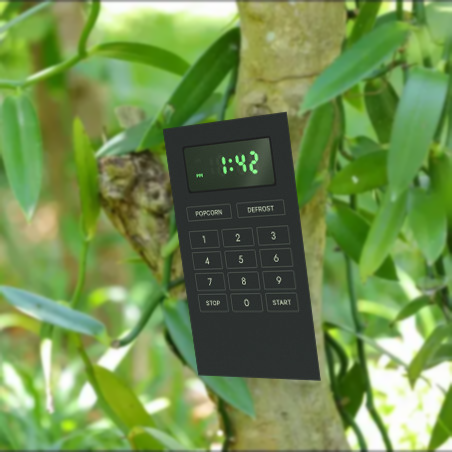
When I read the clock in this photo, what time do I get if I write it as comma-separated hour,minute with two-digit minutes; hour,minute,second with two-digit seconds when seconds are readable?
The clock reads 1,42
